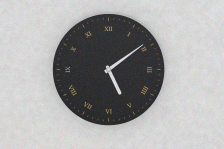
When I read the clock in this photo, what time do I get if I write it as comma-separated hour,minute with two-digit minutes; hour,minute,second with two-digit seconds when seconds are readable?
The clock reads 5,09
